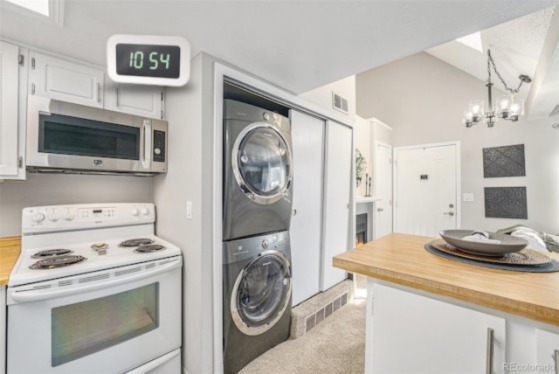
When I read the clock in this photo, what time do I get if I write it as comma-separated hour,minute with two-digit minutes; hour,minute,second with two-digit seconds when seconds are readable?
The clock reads 10,54
